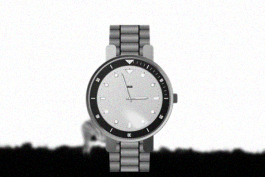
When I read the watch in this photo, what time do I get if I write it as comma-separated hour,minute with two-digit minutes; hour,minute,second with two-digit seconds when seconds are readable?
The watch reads 2,57
